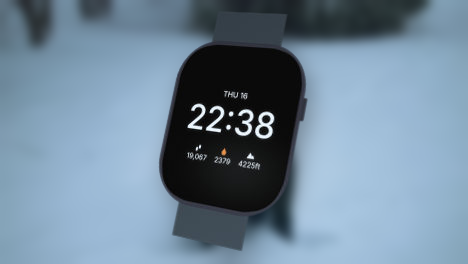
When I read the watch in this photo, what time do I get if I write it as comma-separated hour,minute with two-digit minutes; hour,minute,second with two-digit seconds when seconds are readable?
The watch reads 22,38
